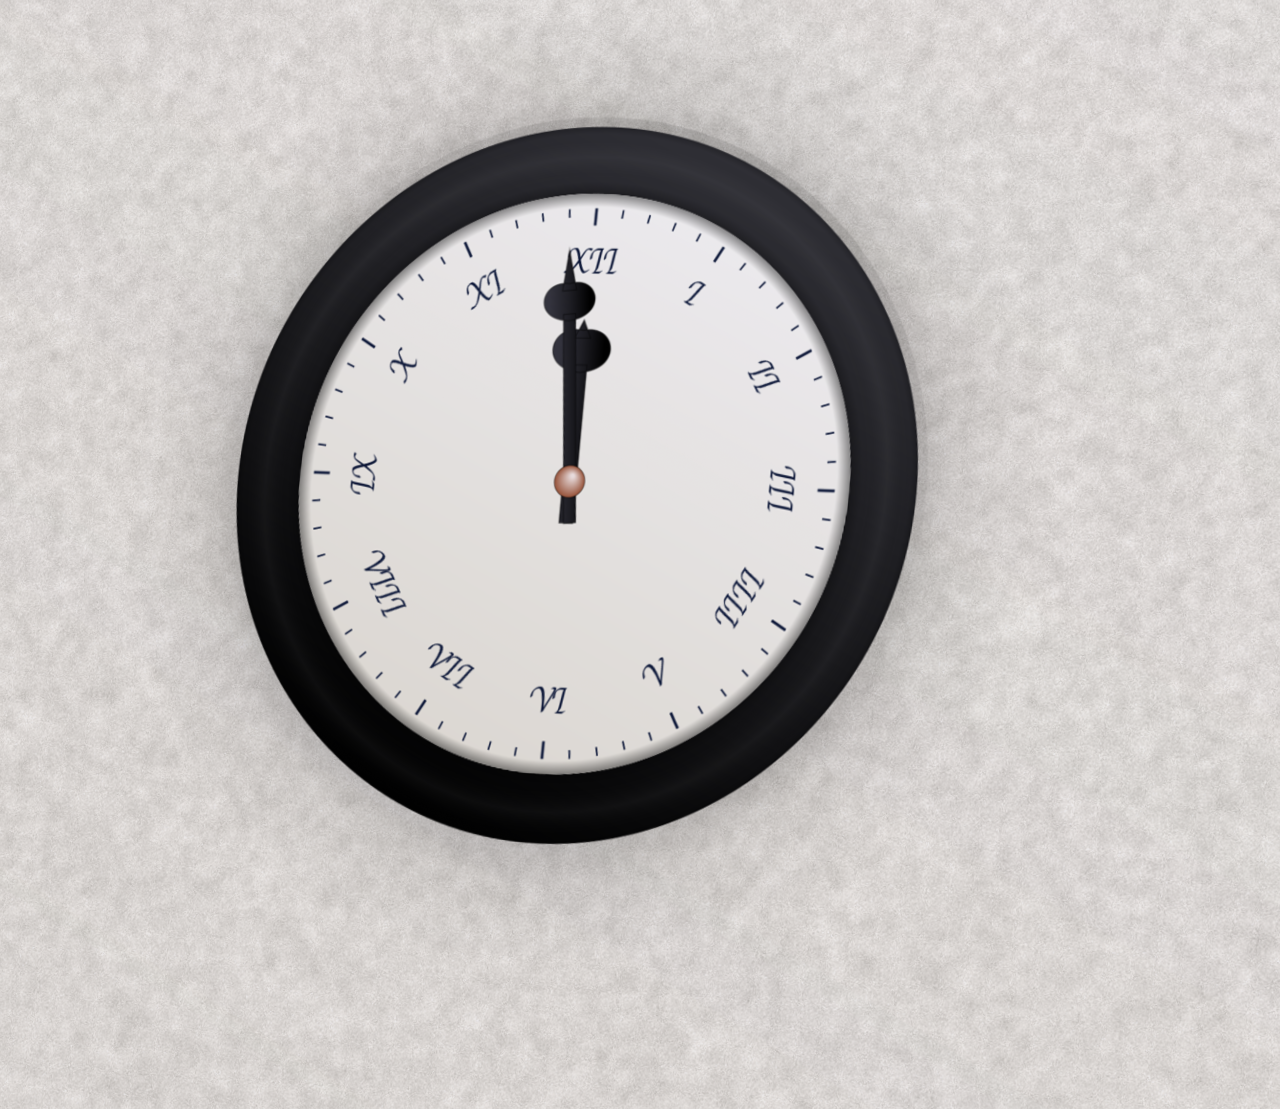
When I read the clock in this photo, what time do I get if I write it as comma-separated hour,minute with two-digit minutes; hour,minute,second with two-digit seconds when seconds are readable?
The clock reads 11,59
